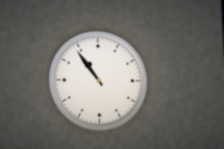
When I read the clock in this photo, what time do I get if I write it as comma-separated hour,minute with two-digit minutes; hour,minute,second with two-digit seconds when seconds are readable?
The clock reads 10,54
